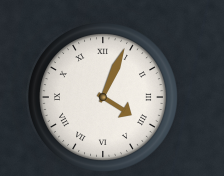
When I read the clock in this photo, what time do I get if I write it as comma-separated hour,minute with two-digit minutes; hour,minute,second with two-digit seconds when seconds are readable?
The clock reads 4,04
